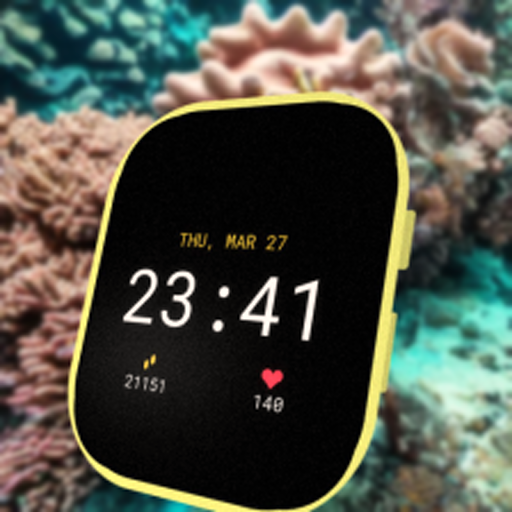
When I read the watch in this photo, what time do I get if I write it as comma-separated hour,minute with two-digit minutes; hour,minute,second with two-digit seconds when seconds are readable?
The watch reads 23,41
